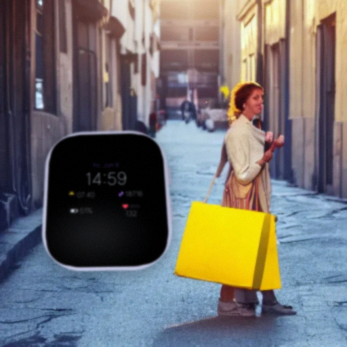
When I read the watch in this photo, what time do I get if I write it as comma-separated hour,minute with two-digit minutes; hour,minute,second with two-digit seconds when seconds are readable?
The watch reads 14,59
